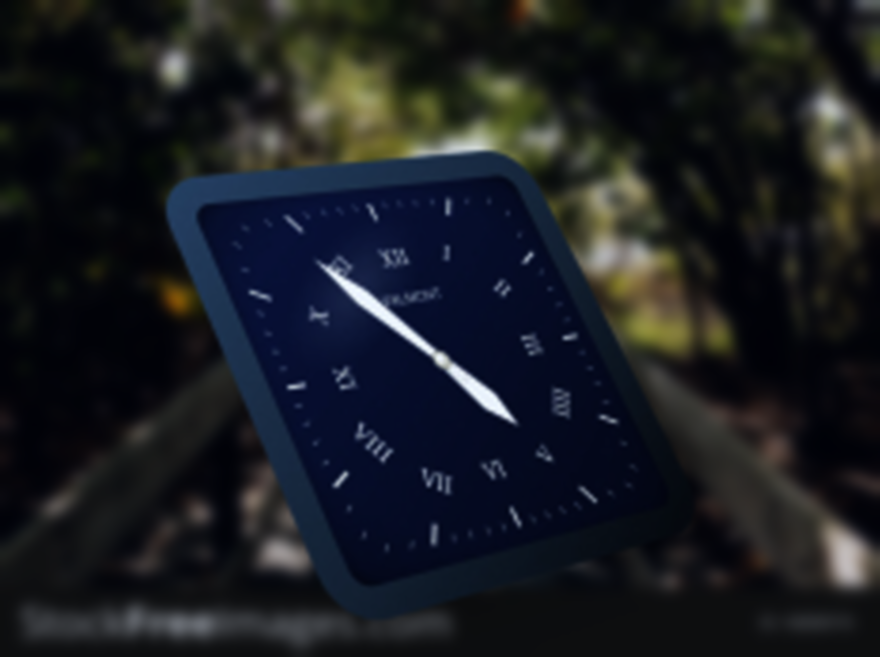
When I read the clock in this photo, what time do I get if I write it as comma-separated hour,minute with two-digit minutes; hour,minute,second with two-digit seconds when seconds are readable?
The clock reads 4,54
